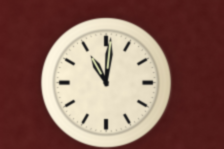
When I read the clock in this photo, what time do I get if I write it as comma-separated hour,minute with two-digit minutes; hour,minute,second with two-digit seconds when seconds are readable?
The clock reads 11,01
